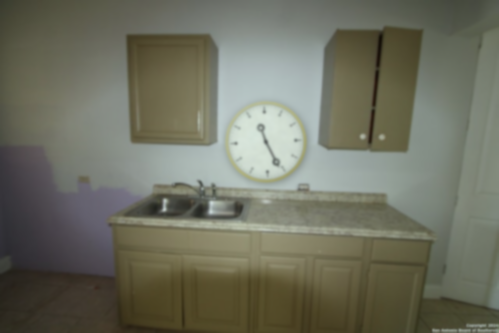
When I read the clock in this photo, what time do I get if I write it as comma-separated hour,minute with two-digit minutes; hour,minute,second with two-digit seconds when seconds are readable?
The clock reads 11,26
